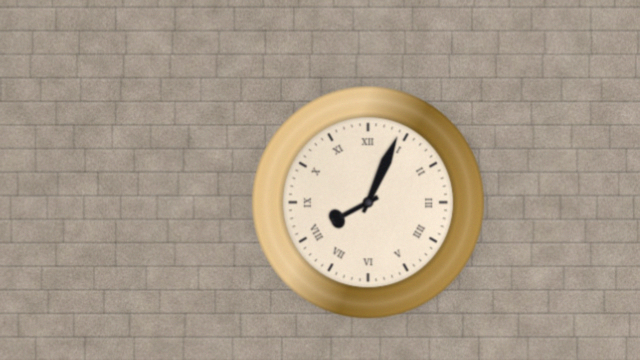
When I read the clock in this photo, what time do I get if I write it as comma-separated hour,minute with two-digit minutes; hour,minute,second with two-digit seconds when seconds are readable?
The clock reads 8,04
